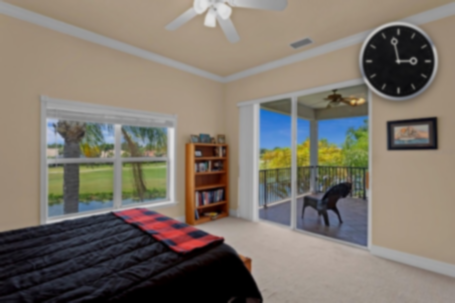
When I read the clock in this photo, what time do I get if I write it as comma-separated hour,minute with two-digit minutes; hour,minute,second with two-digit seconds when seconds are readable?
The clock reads 2,58
